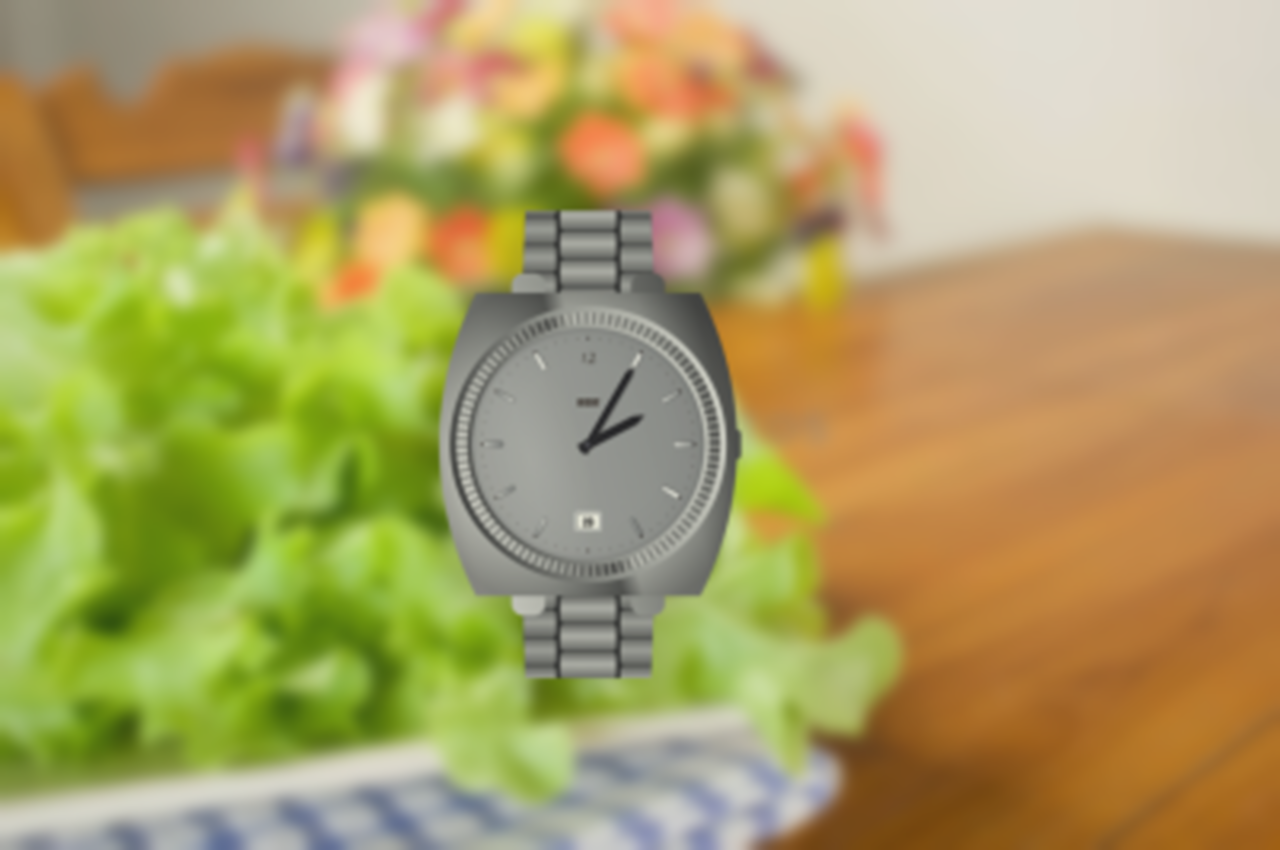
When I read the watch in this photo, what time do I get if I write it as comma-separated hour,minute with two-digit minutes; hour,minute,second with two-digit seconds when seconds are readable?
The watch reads 2,05
